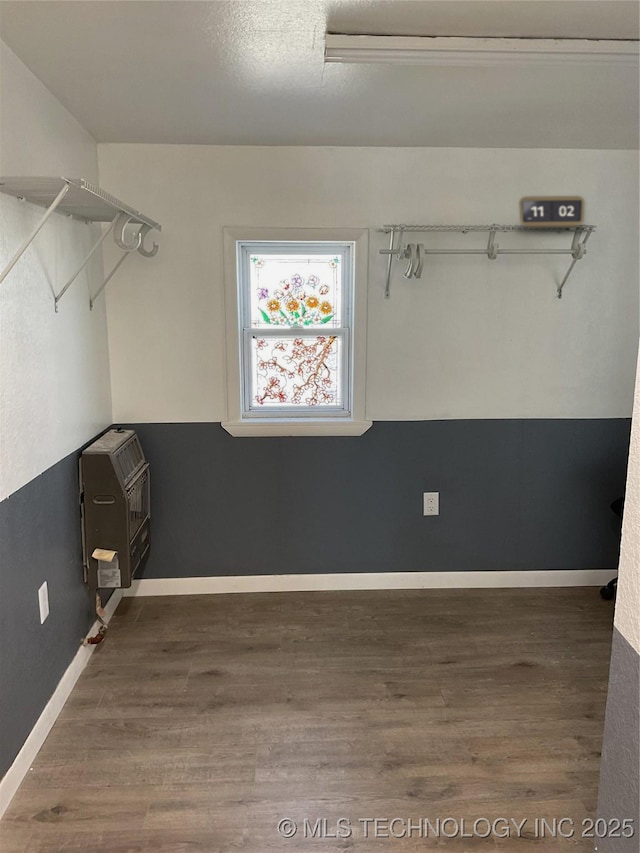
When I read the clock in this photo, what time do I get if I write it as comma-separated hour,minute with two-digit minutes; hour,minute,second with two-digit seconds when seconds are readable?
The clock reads 11,02
